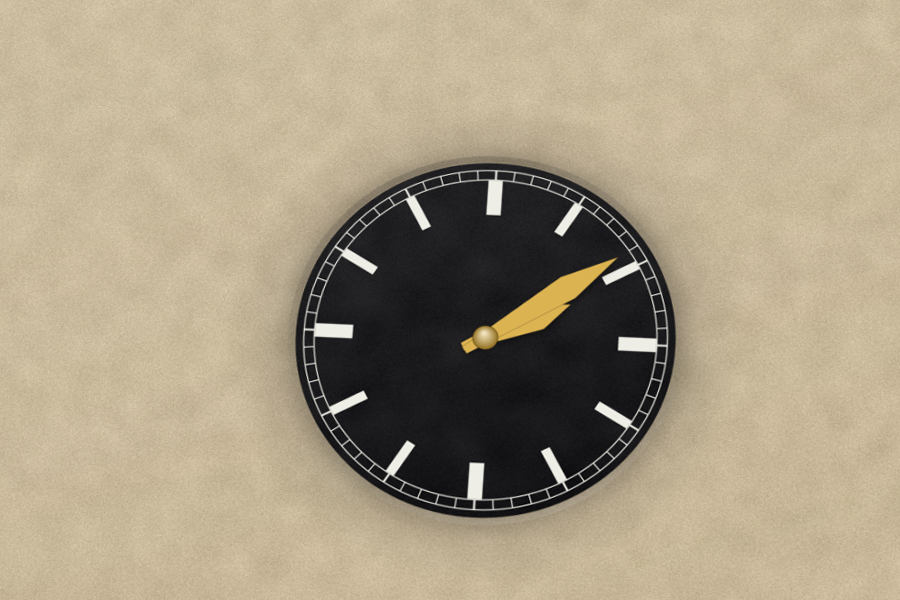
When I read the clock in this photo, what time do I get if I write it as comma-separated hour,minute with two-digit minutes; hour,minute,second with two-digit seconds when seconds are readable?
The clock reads 2,09
